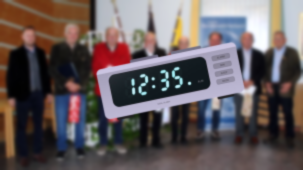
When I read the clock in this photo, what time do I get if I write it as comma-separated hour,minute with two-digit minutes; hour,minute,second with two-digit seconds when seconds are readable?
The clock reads 12,35
